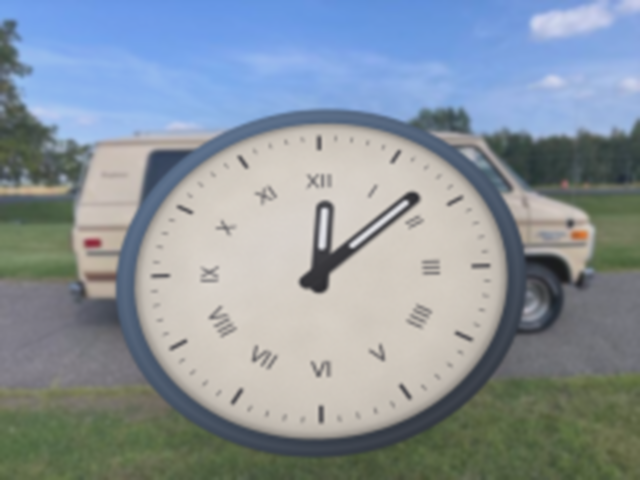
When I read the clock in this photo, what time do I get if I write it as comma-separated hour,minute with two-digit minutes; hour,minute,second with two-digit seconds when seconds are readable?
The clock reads 12,08
